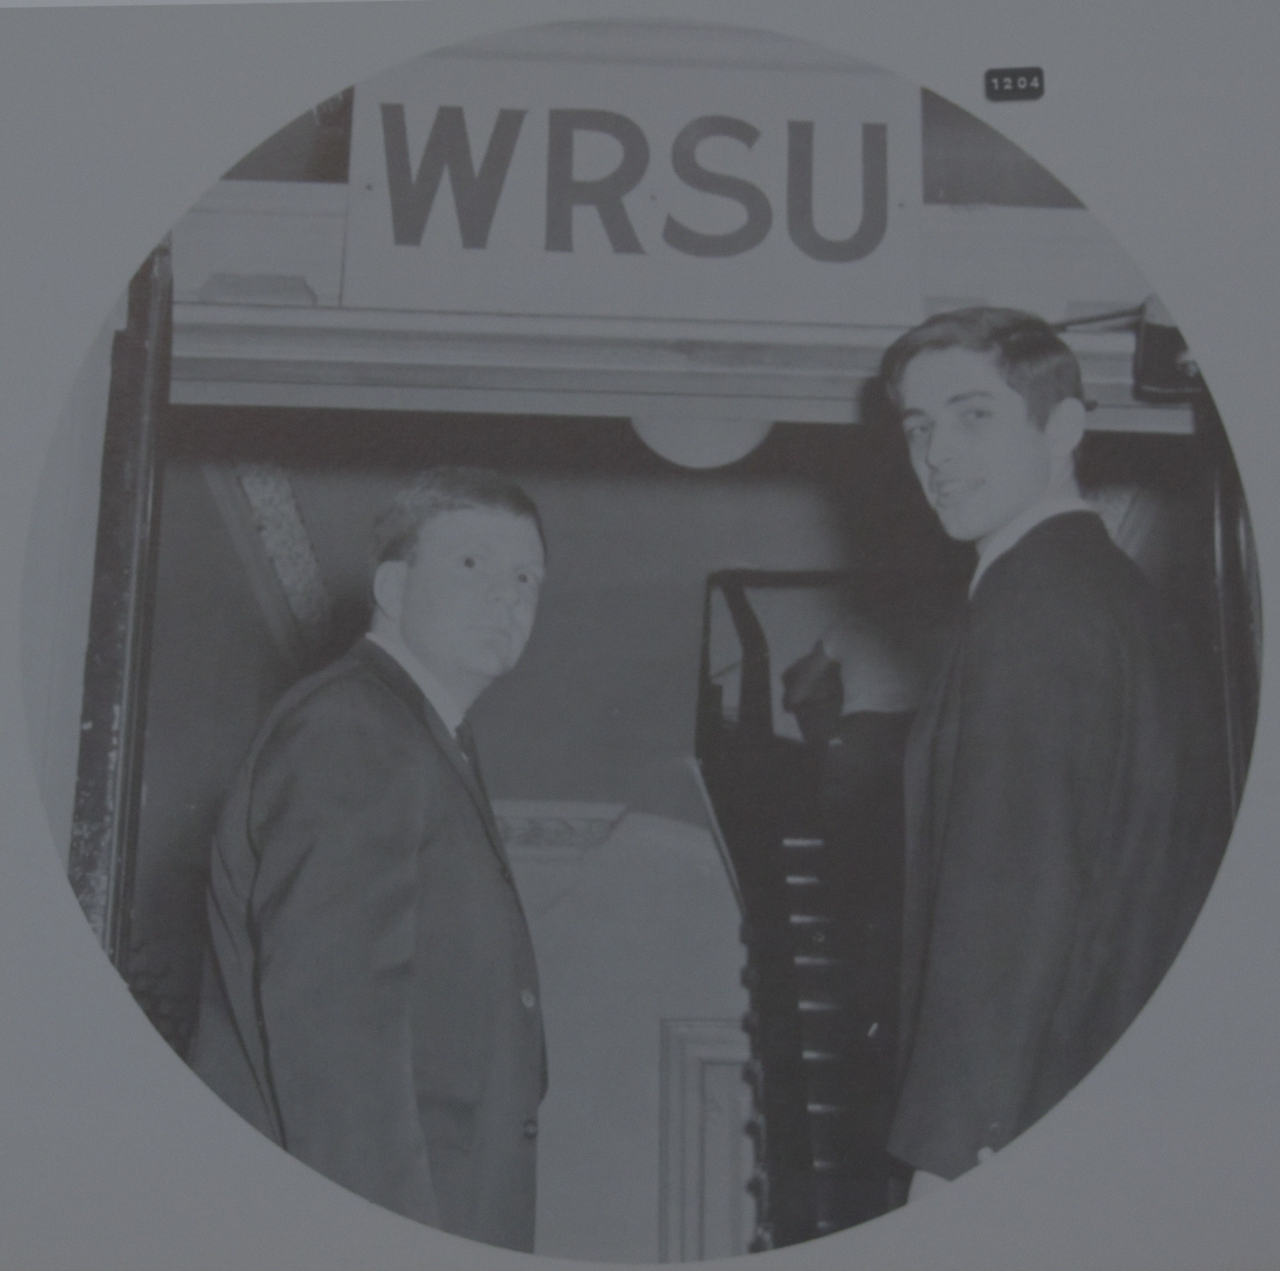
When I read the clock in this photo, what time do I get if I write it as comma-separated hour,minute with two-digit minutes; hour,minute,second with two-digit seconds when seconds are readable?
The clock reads 12,04
